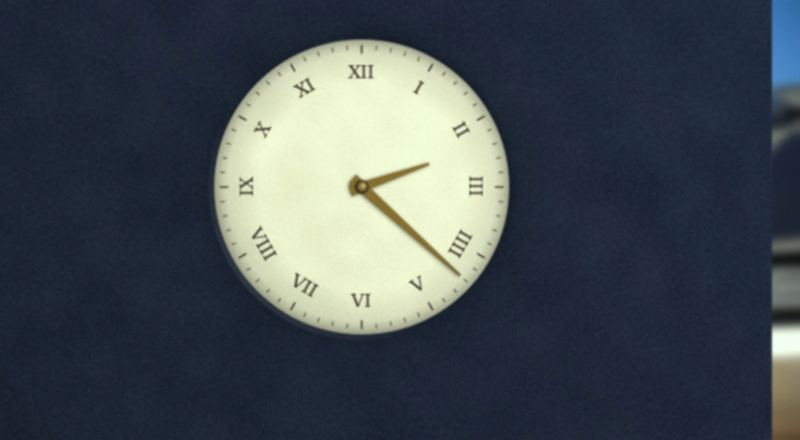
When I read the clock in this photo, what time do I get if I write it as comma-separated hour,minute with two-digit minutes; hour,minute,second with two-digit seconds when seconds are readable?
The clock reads 2,22
